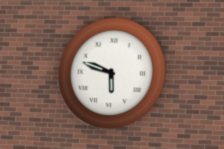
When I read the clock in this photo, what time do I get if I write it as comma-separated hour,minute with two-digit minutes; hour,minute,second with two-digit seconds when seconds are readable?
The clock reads 5,48
